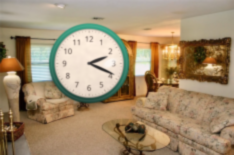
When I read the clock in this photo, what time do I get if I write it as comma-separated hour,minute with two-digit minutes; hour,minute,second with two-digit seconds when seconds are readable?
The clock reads 2,19
